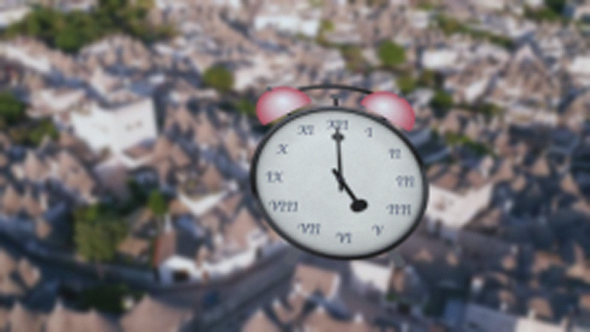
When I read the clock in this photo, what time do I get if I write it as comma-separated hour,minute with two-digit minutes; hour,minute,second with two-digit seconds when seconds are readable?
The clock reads 5,00
